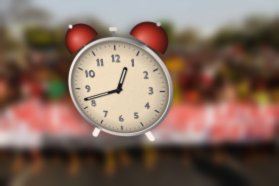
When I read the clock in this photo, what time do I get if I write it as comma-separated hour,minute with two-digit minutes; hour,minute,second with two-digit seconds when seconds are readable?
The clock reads 12,42
